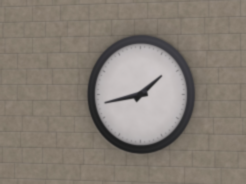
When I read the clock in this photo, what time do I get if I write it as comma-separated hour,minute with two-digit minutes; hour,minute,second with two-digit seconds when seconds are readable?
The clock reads 1,43
